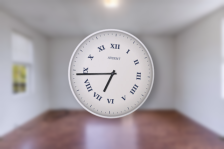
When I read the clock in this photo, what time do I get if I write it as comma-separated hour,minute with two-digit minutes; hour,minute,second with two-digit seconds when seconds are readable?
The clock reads 6,44
